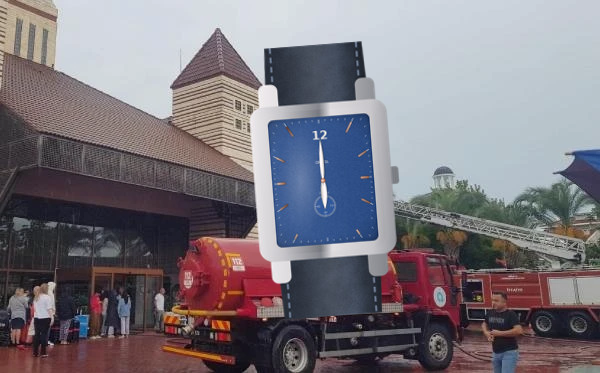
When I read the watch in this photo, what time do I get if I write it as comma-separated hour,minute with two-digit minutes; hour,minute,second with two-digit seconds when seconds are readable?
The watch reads 6,00
